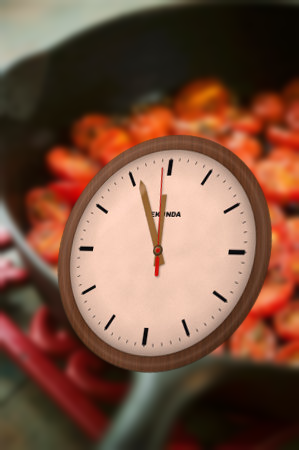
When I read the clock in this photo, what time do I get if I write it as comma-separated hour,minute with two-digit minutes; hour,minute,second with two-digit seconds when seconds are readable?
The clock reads 11,55,59
